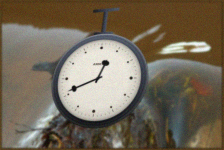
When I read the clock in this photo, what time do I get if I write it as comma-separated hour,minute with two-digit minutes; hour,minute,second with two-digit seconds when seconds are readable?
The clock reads 12,41
